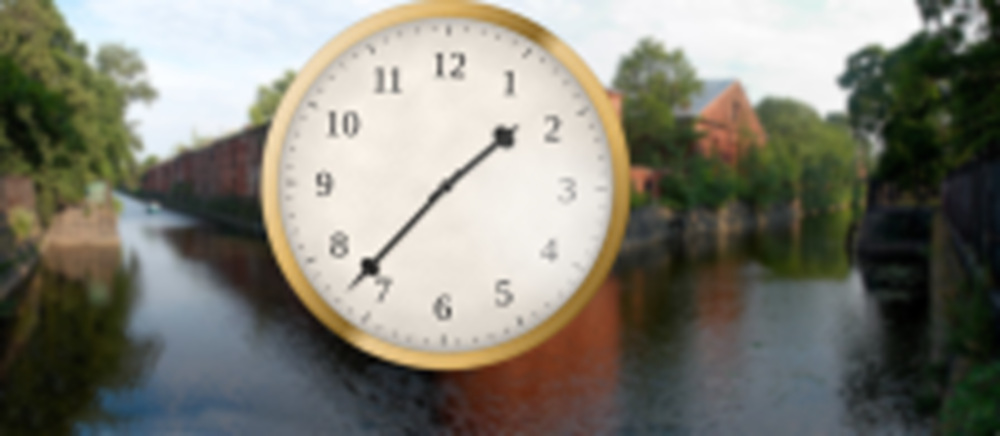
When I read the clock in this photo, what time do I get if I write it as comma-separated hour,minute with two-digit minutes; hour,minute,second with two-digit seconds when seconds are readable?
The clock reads 1,37
